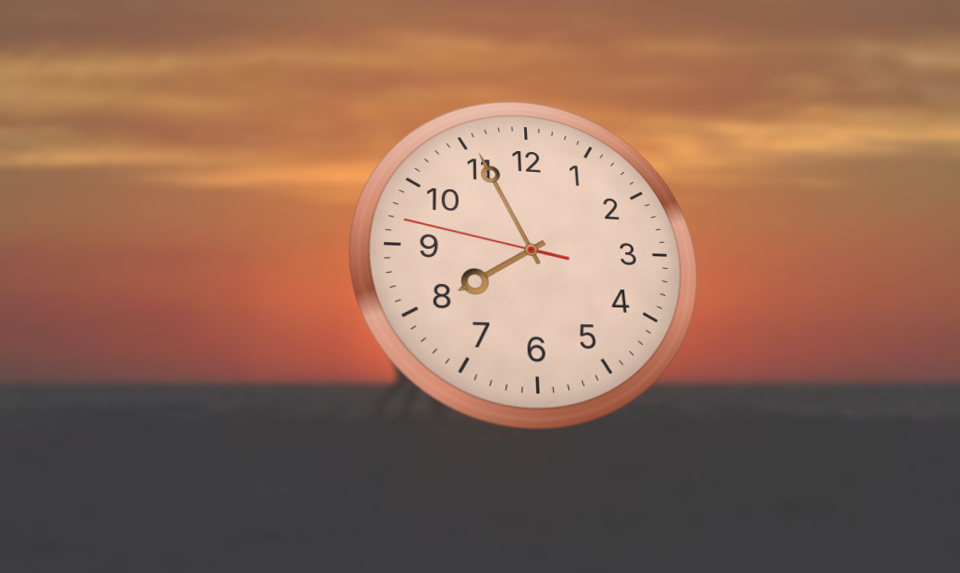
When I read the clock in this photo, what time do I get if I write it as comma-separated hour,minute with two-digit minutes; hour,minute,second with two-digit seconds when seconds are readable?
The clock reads 7,55,47
